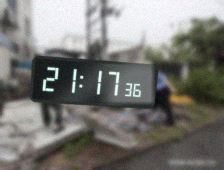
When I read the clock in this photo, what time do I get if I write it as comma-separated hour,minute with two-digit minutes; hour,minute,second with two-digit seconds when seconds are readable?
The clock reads 21,17,36
